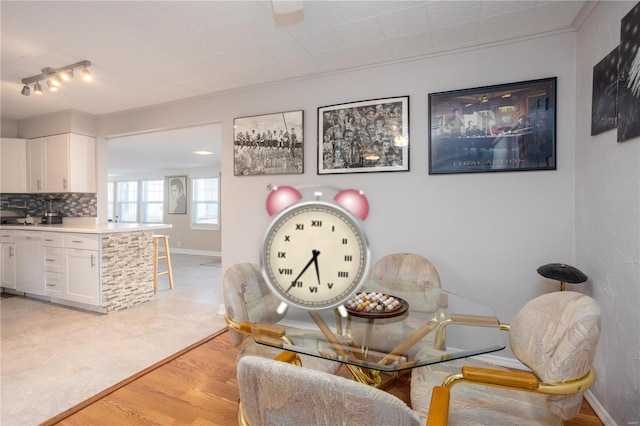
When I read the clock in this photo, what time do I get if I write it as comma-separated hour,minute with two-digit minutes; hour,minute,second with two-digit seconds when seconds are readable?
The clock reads 5,36
